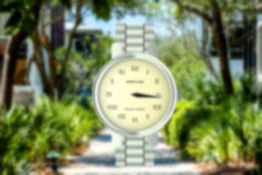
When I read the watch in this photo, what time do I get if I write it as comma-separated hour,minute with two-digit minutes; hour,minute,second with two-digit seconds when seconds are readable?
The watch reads 3,16
